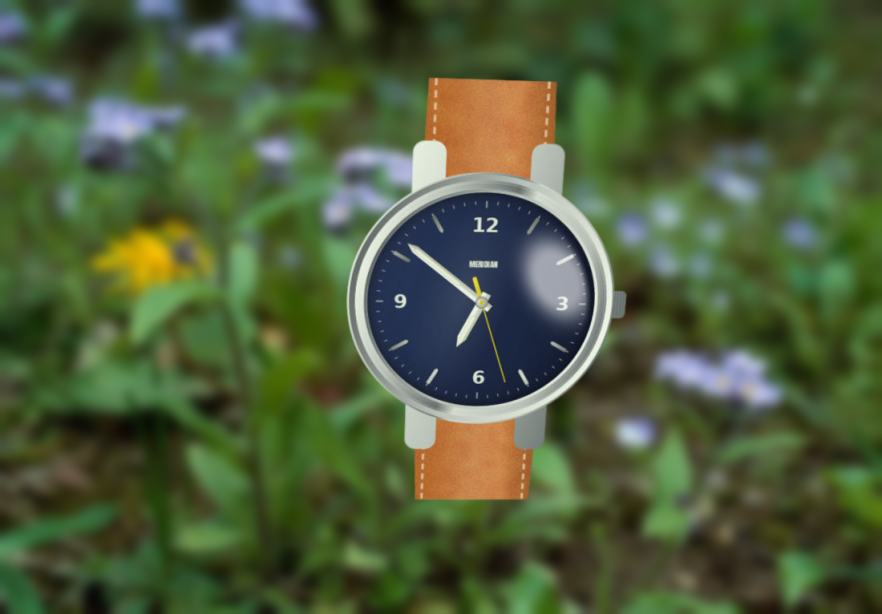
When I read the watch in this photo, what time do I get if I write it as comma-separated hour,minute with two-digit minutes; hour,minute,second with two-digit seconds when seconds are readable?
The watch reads 6,51,27
